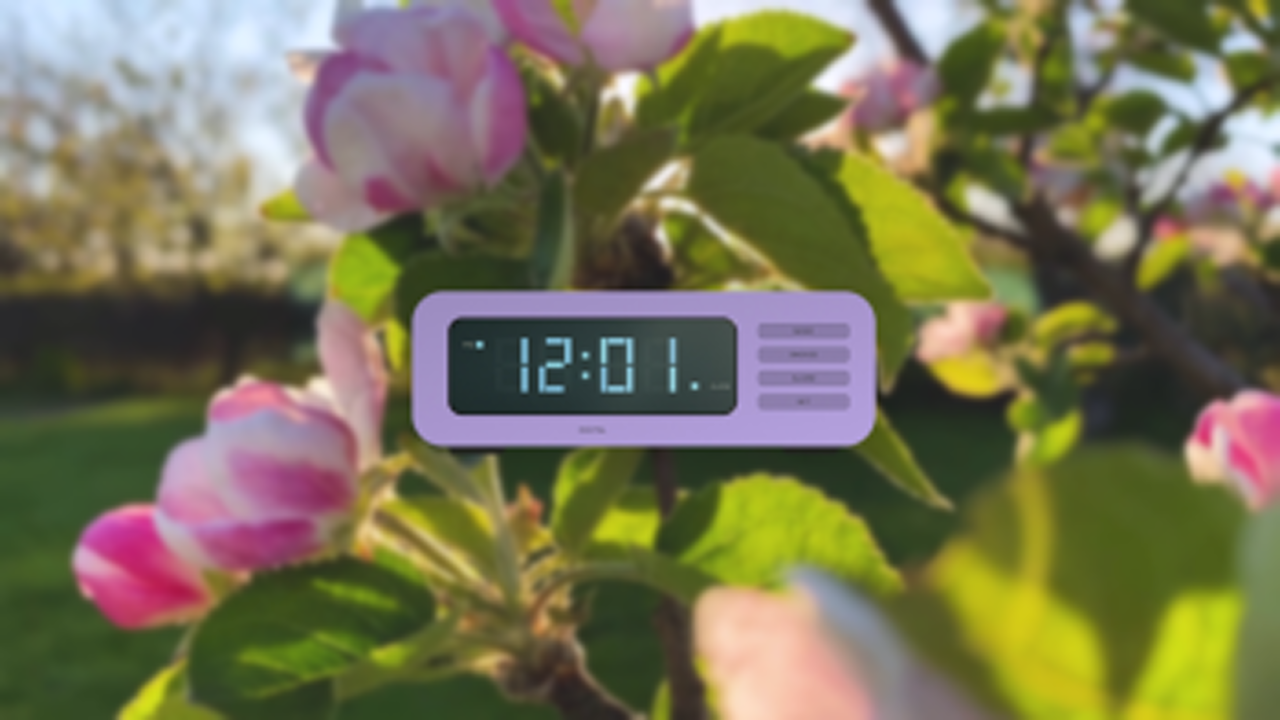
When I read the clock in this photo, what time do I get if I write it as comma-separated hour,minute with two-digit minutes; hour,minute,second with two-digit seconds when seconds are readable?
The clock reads 12,01
